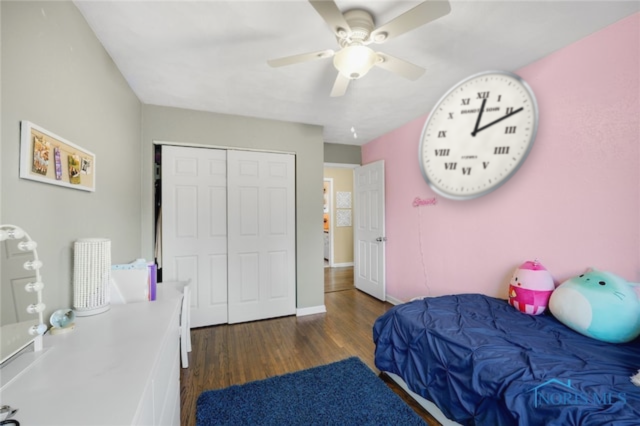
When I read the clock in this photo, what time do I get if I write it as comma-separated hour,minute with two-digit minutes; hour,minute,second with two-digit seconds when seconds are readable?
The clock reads 12,11
